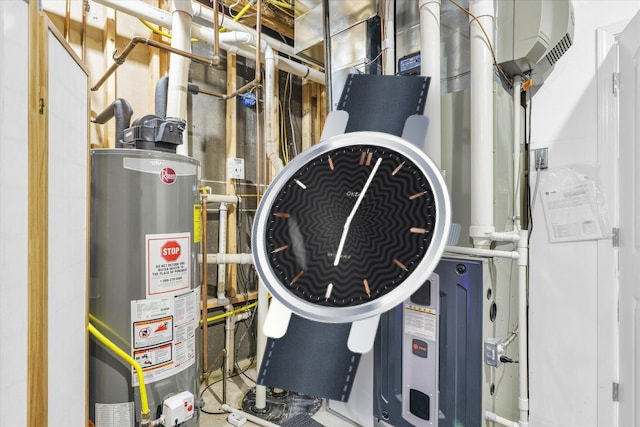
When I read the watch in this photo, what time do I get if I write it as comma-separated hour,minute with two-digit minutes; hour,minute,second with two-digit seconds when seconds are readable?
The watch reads 6,02
